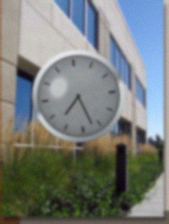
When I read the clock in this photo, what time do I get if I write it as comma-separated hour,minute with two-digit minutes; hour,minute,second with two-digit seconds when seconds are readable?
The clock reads 7,27
